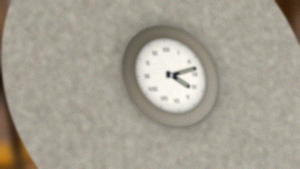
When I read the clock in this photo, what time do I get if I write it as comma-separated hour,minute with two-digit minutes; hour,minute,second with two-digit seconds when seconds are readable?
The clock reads 4,13
